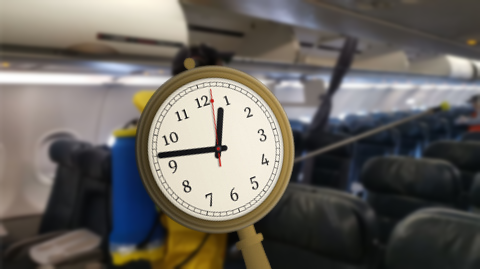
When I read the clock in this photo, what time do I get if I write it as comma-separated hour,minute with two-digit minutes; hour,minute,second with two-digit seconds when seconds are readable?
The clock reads 12,47,02
